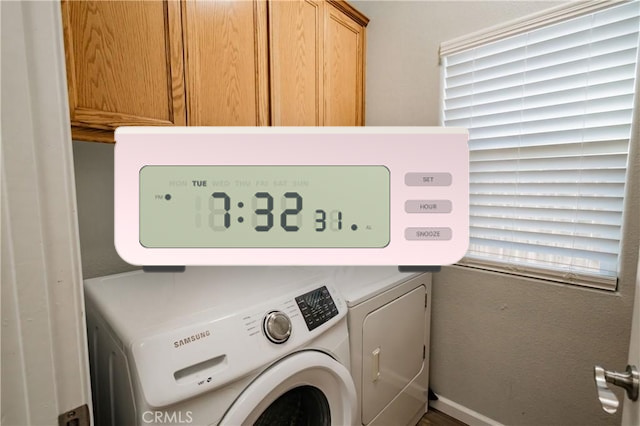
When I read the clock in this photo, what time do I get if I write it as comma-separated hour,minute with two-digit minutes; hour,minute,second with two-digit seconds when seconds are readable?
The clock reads 7,32,31
